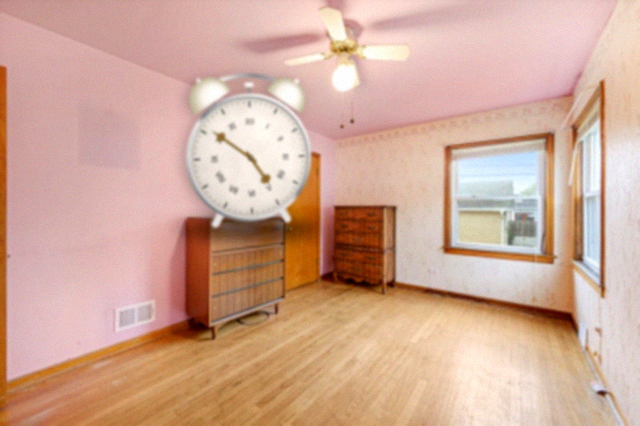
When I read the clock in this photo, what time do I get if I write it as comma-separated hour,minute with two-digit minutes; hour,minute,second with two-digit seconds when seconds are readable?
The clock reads 4,51
